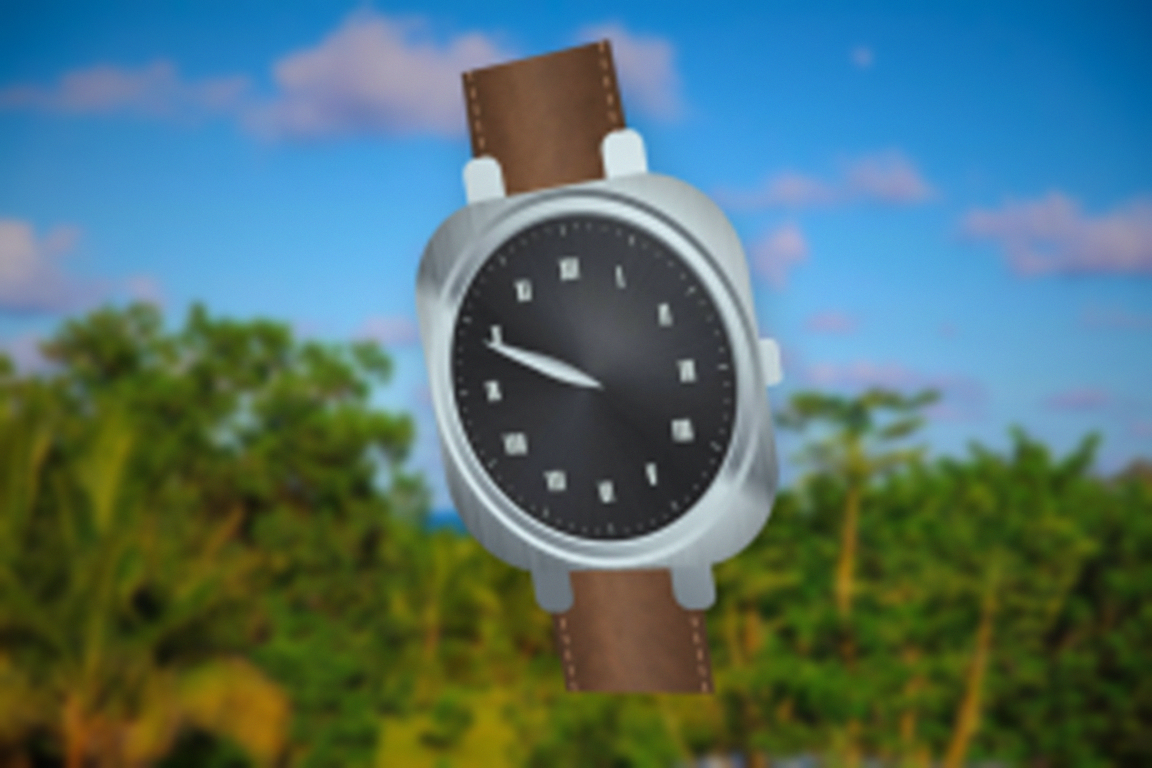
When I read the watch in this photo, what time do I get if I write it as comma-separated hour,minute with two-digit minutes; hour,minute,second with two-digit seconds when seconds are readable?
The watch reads 9,49
